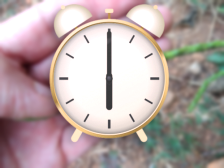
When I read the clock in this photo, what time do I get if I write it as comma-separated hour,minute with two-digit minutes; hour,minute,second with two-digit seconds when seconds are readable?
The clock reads 6,00
